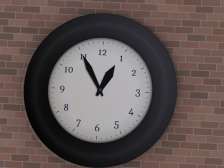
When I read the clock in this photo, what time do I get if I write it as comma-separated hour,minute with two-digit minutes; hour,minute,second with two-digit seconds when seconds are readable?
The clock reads 12,55
